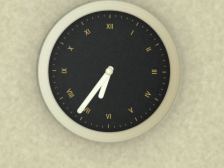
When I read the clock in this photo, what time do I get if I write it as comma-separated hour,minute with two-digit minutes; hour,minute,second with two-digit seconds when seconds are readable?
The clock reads 6,36
